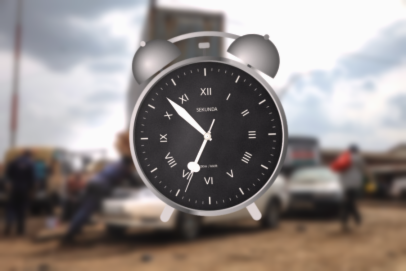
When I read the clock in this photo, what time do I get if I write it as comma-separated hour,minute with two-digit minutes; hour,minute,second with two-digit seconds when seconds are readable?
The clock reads 6,52,34
